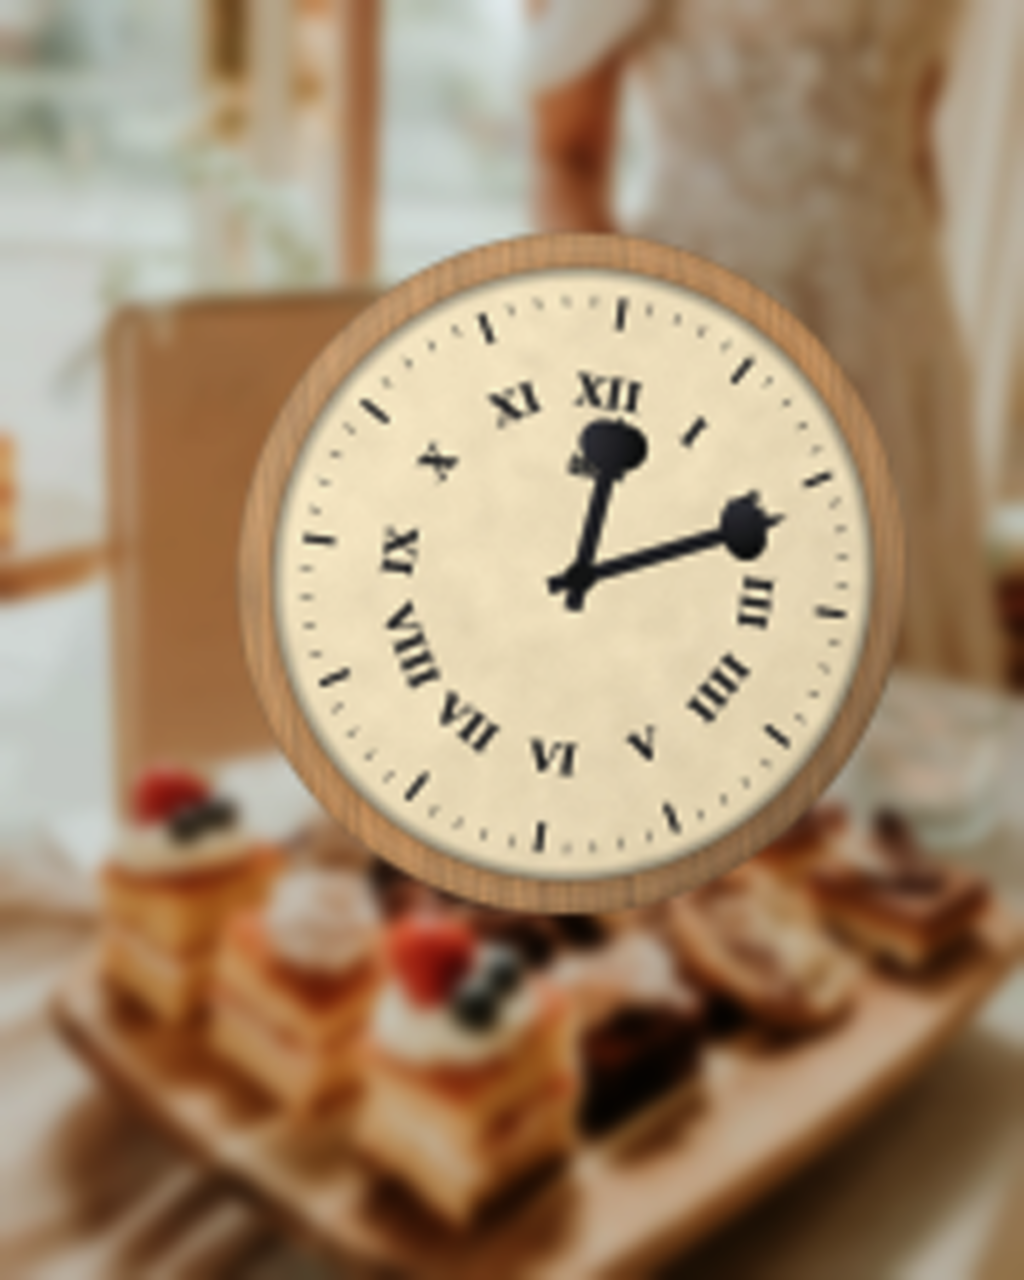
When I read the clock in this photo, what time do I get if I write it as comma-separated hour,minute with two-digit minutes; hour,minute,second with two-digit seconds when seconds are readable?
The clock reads 12,11
